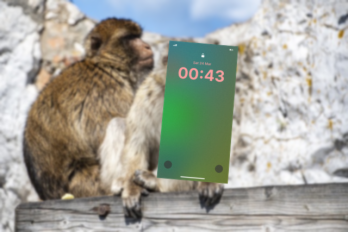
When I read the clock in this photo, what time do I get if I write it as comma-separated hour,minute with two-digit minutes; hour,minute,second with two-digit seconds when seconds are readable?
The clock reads 0,43
